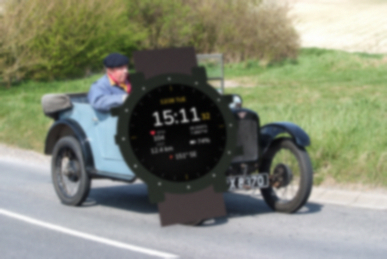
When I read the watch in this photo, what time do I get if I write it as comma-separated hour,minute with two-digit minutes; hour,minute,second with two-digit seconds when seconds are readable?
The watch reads 15,11
